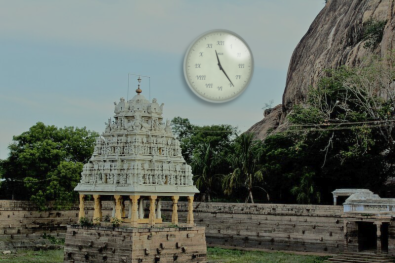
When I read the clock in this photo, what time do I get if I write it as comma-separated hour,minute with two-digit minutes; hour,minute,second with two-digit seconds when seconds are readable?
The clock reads 11,24
